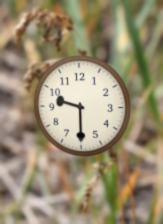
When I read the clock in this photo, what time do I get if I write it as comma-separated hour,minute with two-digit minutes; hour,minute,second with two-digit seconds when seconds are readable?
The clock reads 9,30
